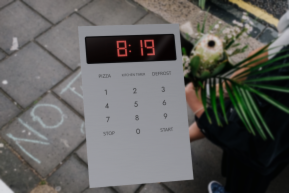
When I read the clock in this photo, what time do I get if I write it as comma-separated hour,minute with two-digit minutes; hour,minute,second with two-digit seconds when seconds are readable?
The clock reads 8,19
